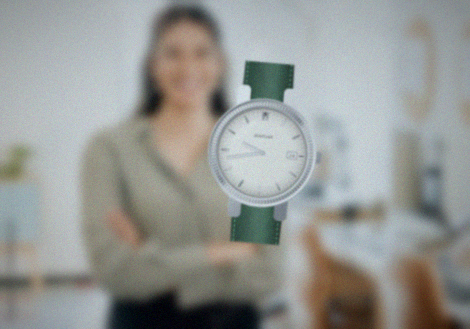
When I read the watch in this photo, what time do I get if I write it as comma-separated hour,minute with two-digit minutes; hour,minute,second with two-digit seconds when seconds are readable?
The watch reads 9,43
